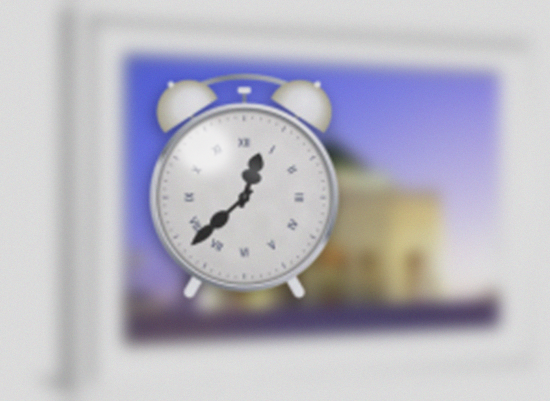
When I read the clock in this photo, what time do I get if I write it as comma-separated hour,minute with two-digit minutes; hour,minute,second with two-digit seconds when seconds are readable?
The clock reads 12,38
